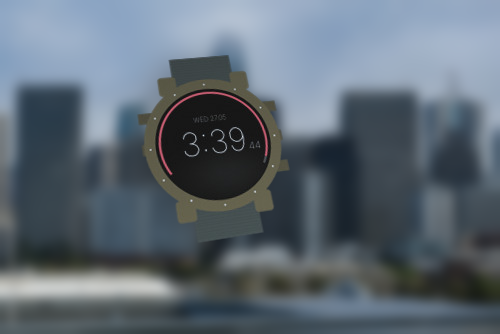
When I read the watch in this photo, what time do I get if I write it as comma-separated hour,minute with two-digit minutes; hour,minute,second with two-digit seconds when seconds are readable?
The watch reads 3,39,44
